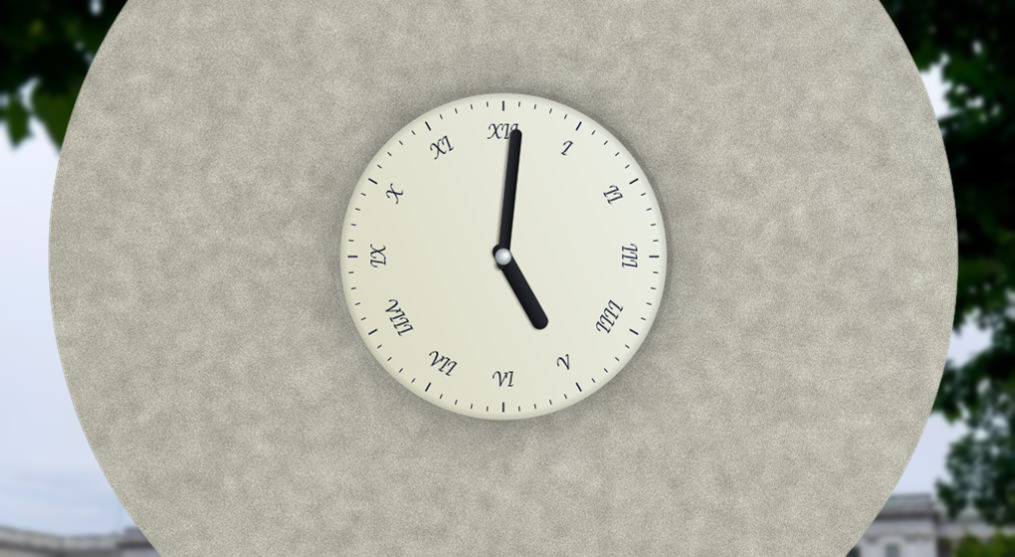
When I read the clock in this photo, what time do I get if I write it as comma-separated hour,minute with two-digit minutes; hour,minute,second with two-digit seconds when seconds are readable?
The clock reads 5,01
